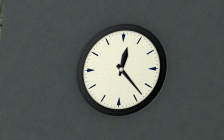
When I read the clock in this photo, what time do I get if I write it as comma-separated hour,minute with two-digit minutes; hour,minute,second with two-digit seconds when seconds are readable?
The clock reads 12,23
